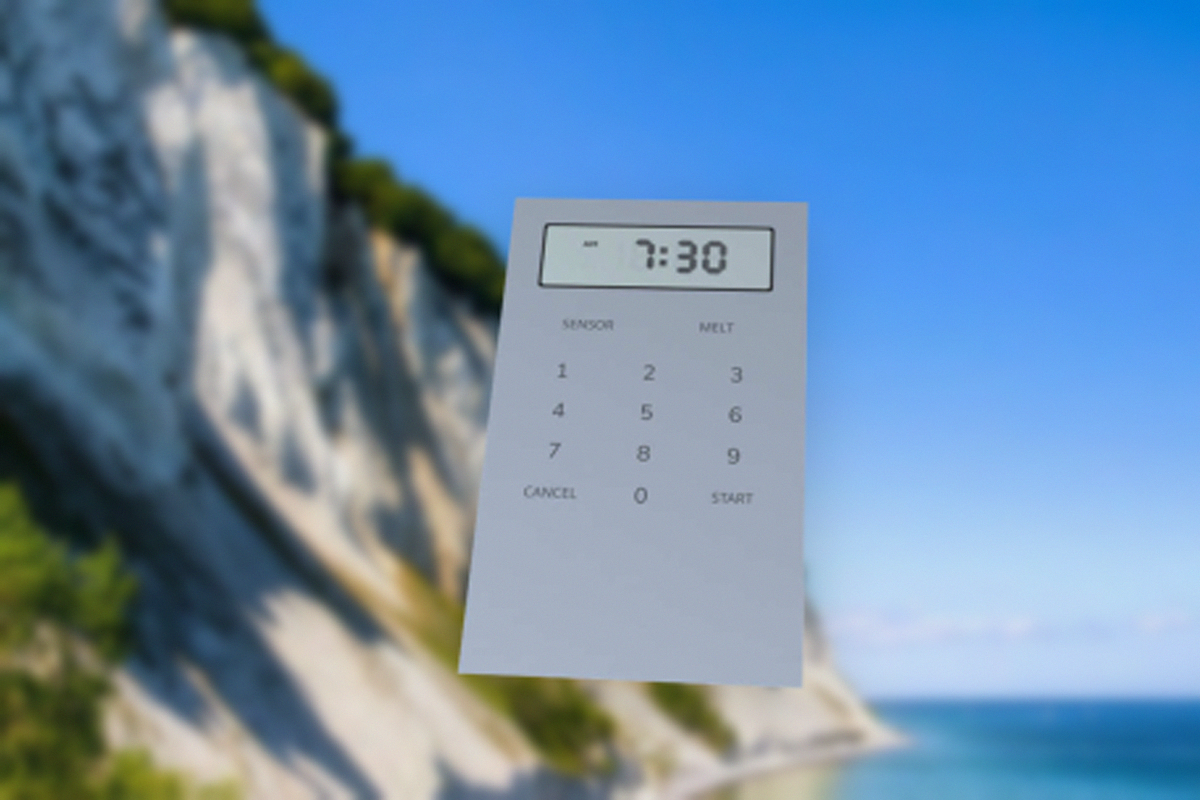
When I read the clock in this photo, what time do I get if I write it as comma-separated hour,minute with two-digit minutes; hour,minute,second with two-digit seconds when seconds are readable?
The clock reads 7,30
